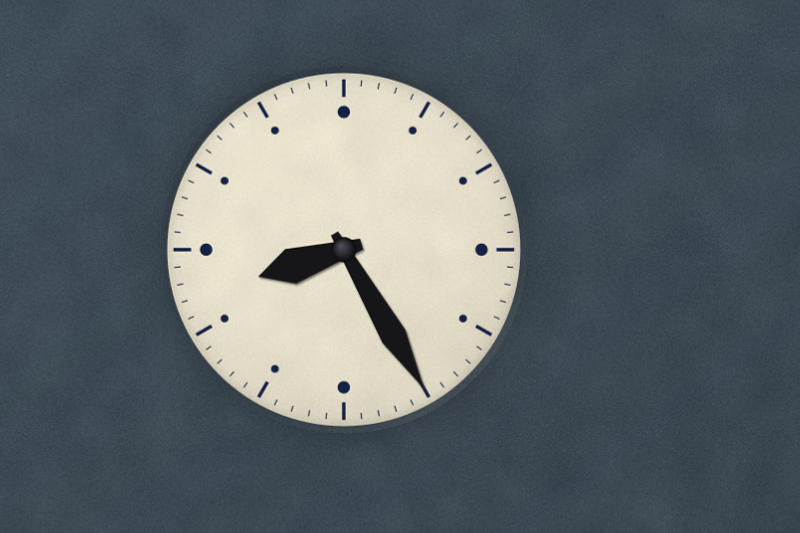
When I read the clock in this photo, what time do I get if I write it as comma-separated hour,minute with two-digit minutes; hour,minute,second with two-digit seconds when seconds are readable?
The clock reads 8,25
